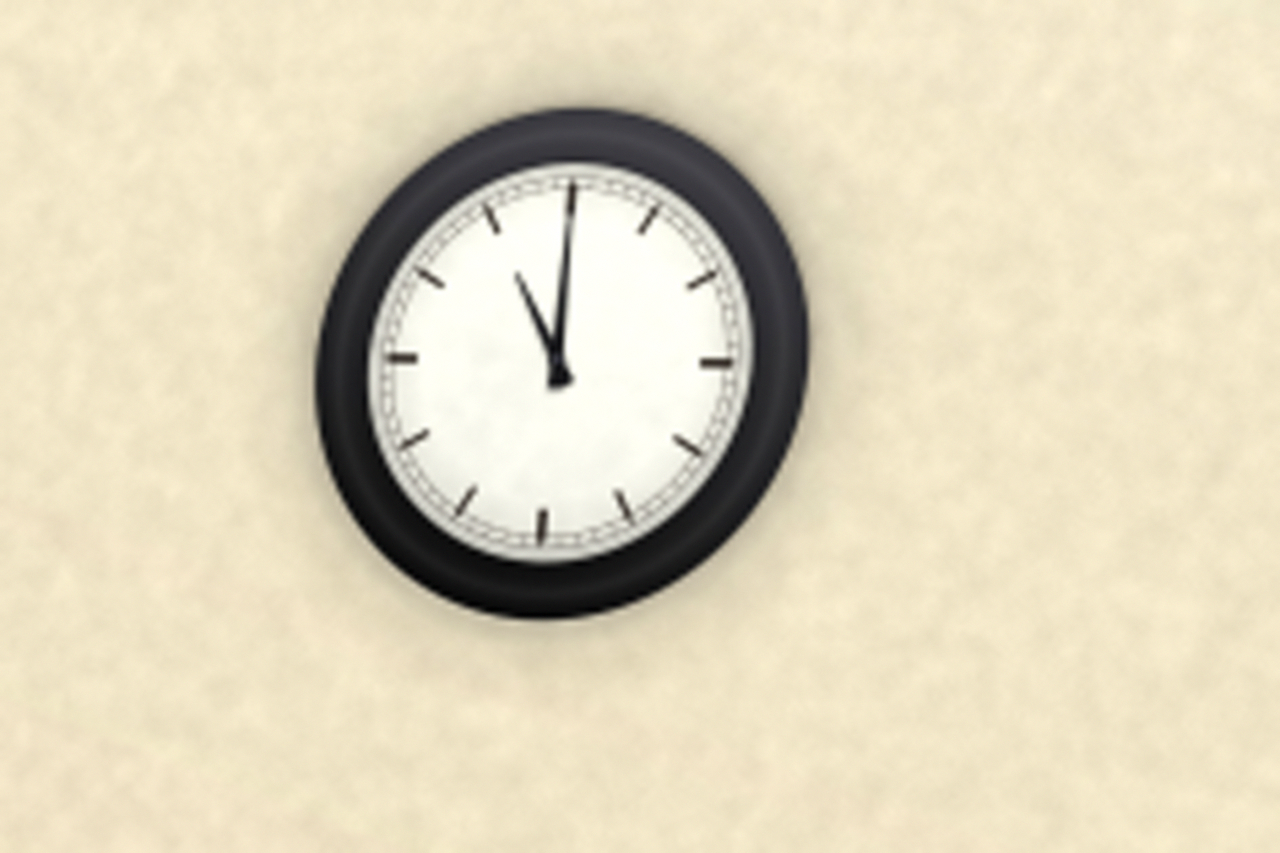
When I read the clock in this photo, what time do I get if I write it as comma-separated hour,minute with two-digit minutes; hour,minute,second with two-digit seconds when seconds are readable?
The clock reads 11,00
